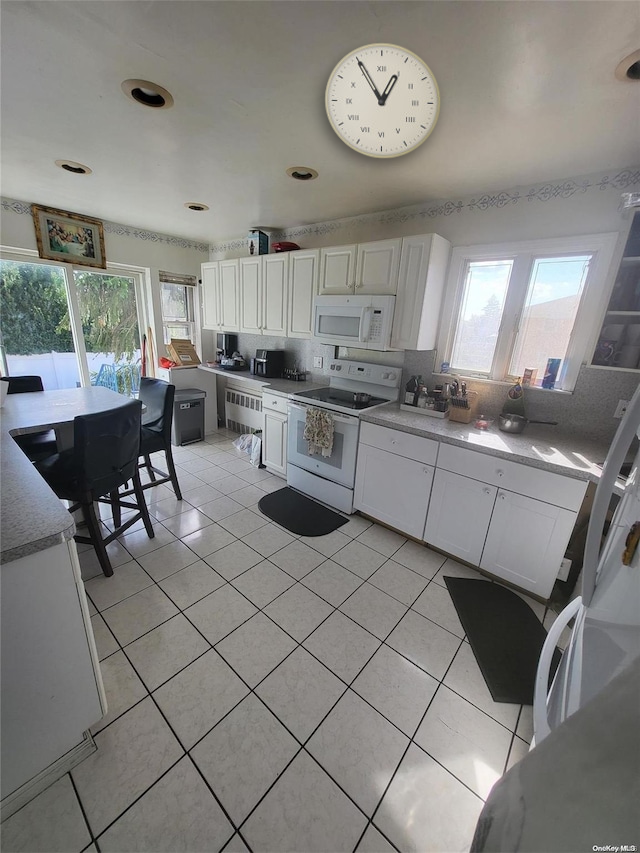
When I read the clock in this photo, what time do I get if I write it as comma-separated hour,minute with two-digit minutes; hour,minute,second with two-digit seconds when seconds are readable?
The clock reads 12,55
